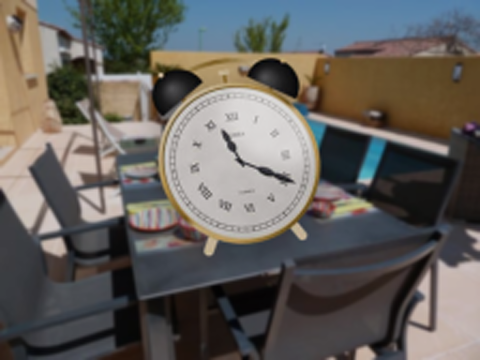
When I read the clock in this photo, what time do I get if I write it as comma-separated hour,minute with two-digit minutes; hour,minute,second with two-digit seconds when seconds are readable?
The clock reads 11,20
